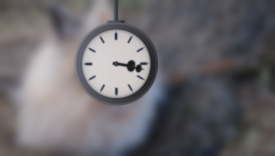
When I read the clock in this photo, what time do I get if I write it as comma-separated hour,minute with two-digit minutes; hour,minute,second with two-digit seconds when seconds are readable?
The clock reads 3,17
